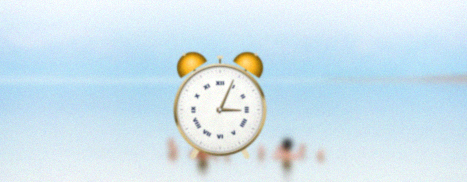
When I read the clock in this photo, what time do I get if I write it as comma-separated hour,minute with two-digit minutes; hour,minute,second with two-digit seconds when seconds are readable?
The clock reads 3,04
